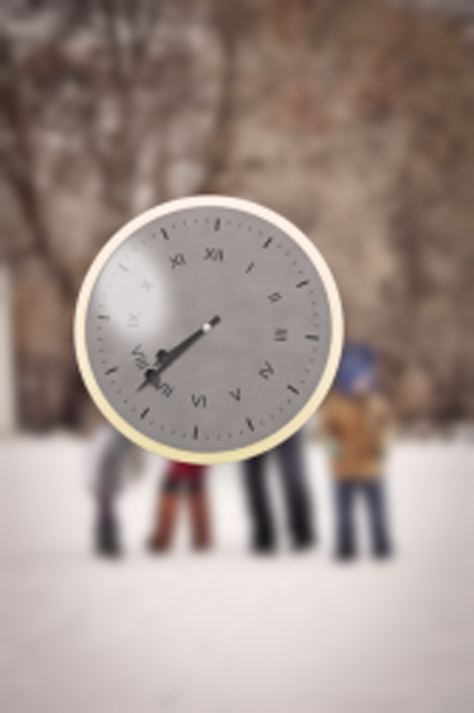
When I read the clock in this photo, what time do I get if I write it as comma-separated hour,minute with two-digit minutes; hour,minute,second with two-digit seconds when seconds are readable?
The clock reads 7,37
